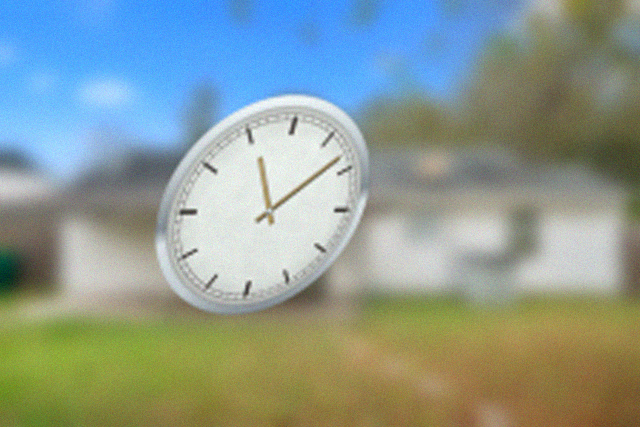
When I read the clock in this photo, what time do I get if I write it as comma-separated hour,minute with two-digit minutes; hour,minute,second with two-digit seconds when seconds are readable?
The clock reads 11,08
